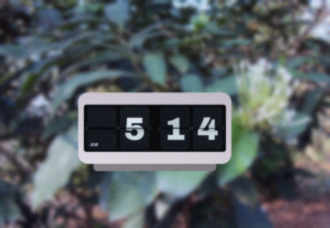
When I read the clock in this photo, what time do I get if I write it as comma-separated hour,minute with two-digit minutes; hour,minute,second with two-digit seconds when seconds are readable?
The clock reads 5,14
